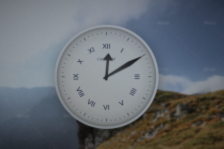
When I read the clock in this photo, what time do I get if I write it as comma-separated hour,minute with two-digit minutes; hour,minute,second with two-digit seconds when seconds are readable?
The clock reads 12,10
